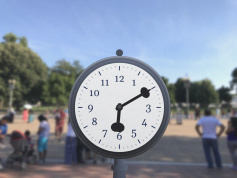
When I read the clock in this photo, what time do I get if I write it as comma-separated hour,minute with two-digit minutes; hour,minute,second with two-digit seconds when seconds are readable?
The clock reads 6,10
